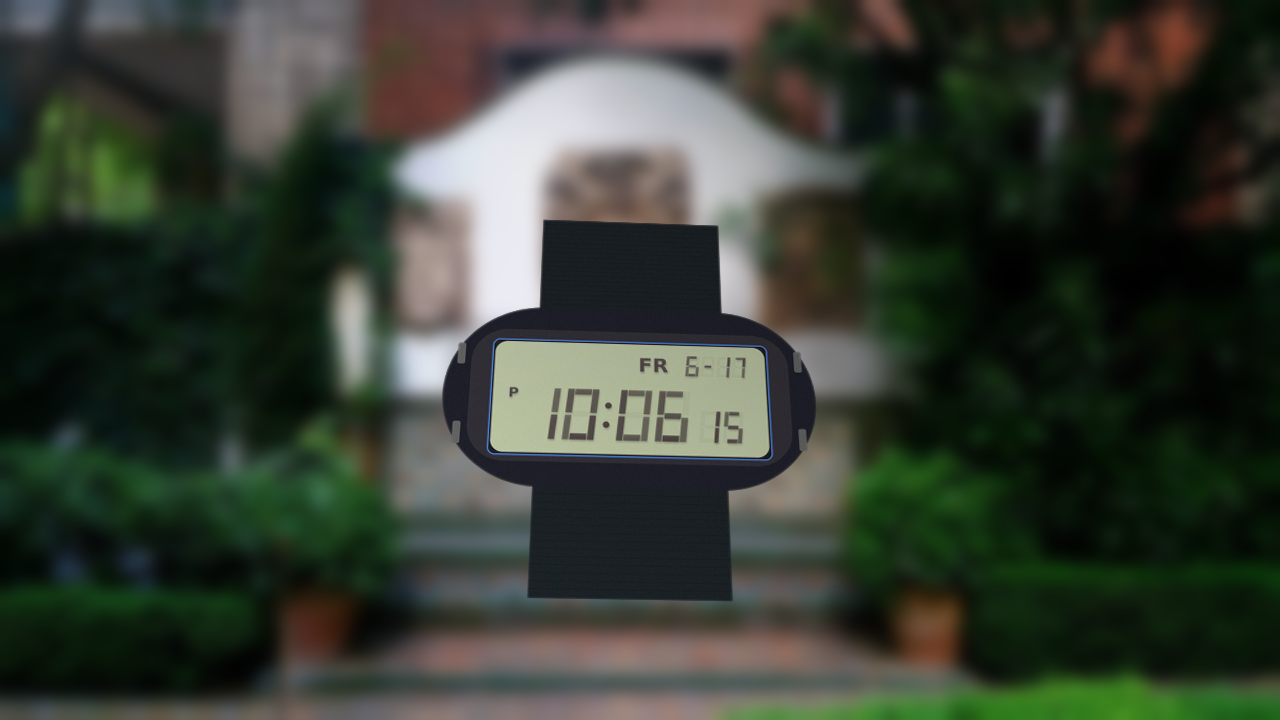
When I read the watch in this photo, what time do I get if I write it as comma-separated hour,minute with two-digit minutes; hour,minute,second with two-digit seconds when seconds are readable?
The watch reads 10,06,15
